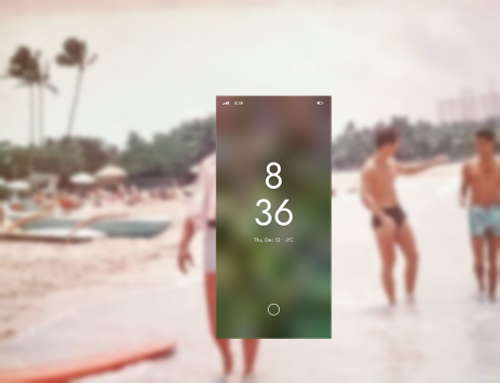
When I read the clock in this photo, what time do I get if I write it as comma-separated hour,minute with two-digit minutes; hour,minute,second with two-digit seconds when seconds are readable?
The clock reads 8,36
